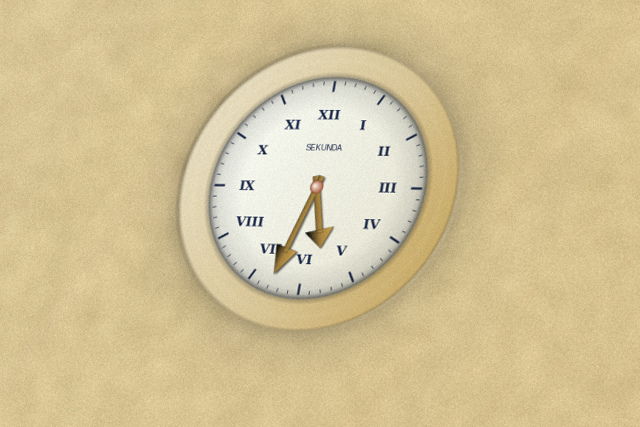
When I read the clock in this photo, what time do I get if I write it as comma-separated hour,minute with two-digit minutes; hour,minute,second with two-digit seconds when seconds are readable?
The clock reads 5,33
